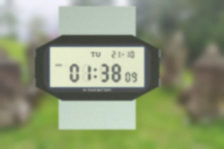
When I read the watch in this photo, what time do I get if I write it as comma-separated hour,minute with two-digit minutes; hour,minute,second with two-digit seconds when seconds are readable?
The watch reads 1,38,09
